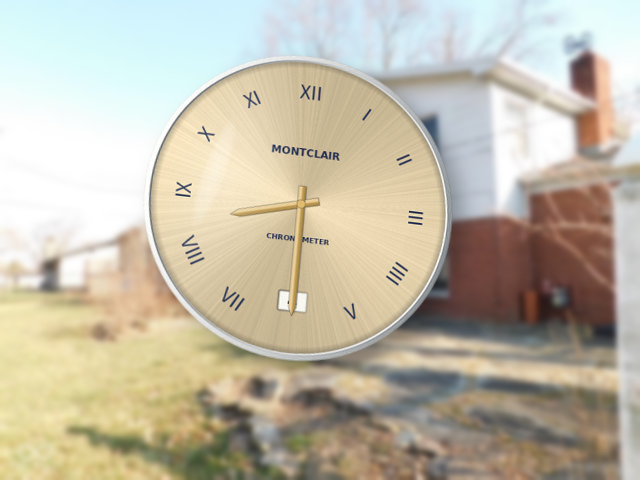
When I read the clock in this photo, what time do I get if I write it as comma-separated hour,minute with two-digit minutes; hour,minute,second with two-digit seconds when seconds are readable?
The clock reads 8,30
